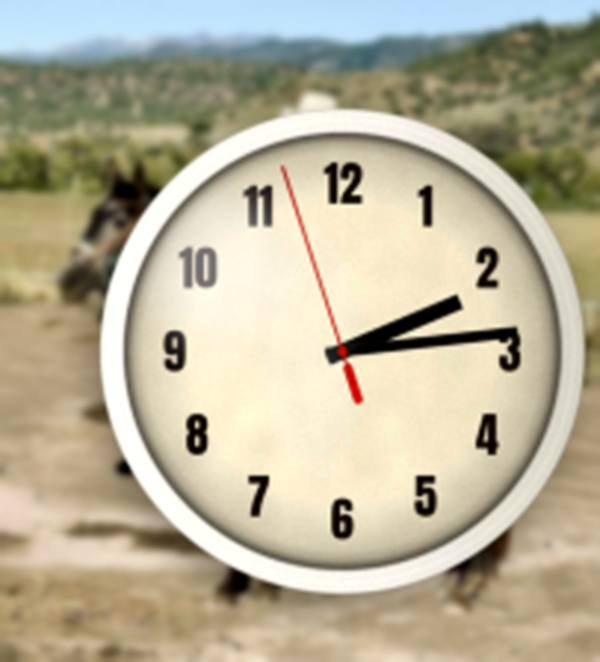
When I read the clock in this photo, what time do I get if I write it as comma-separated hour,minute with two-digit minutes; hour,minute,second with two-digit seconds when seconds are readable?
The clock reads 2,13,57
